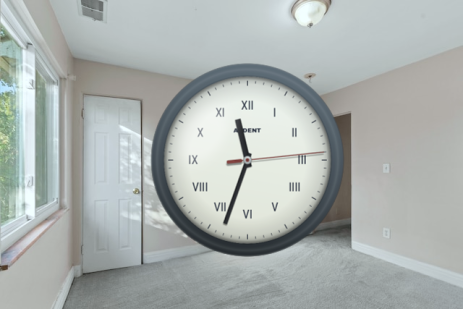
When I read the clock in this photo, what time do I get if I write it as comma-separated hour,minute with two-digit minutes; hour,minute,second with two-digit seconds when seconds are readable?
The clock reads 11,33,14
